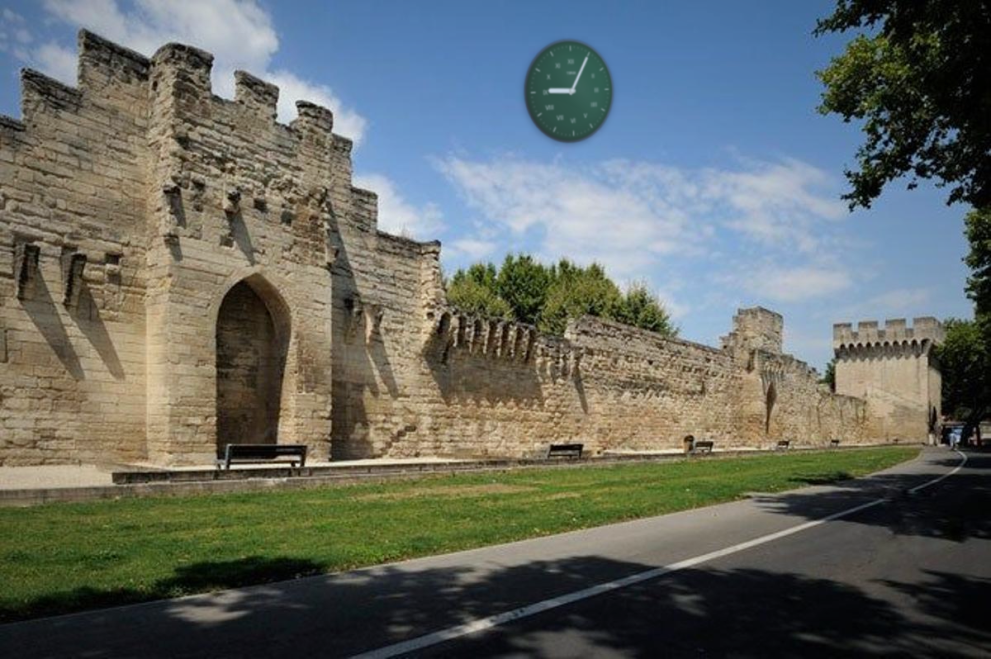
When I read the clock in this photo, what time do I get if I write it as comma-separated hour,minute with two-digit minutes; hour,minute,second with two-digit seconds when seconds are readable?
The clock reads 9,05
